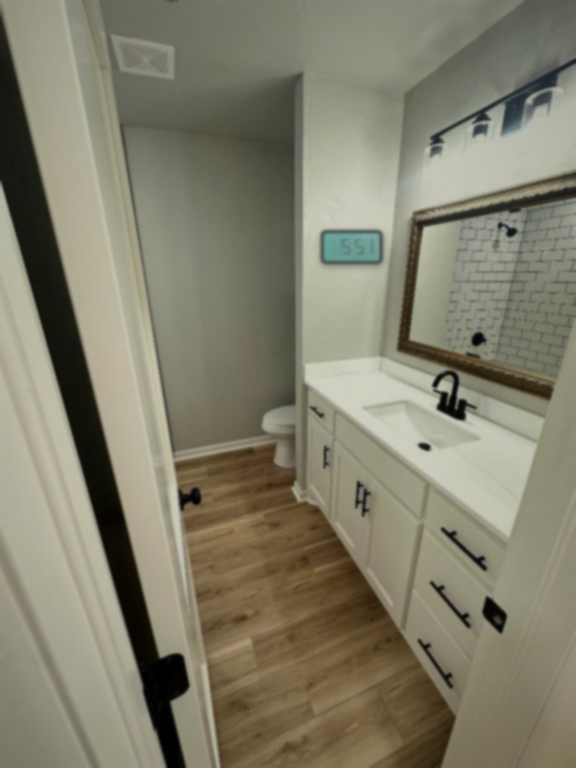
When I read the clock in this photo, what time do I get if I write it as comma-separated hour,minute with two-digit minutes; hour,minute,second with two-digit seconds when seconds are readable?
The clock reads 5,51
